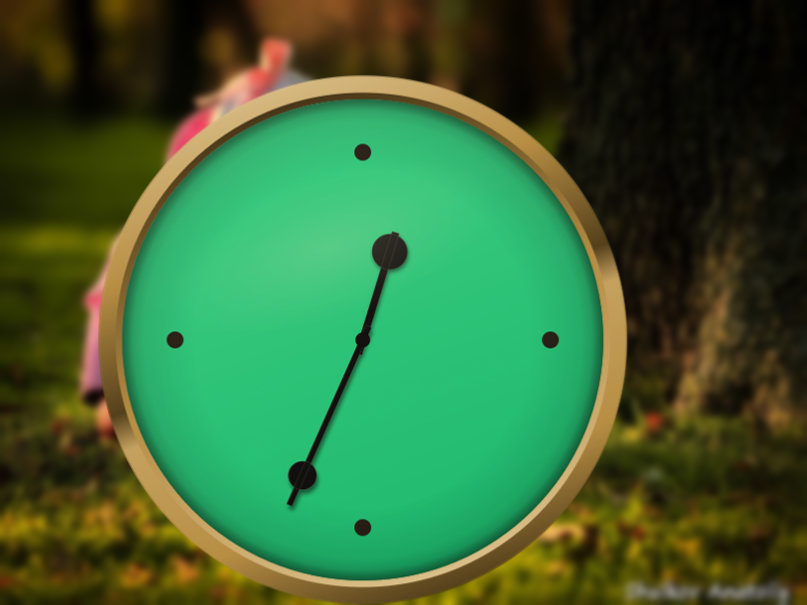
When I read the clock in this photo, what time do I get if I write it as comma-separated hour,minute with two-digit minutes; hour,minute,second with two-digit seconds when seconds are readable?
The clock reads 12,34
